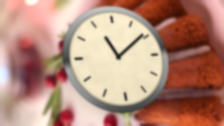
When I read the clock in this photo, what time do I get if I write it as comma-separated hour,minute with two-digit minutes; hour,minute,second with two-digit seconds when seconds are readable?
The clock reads 11,09
